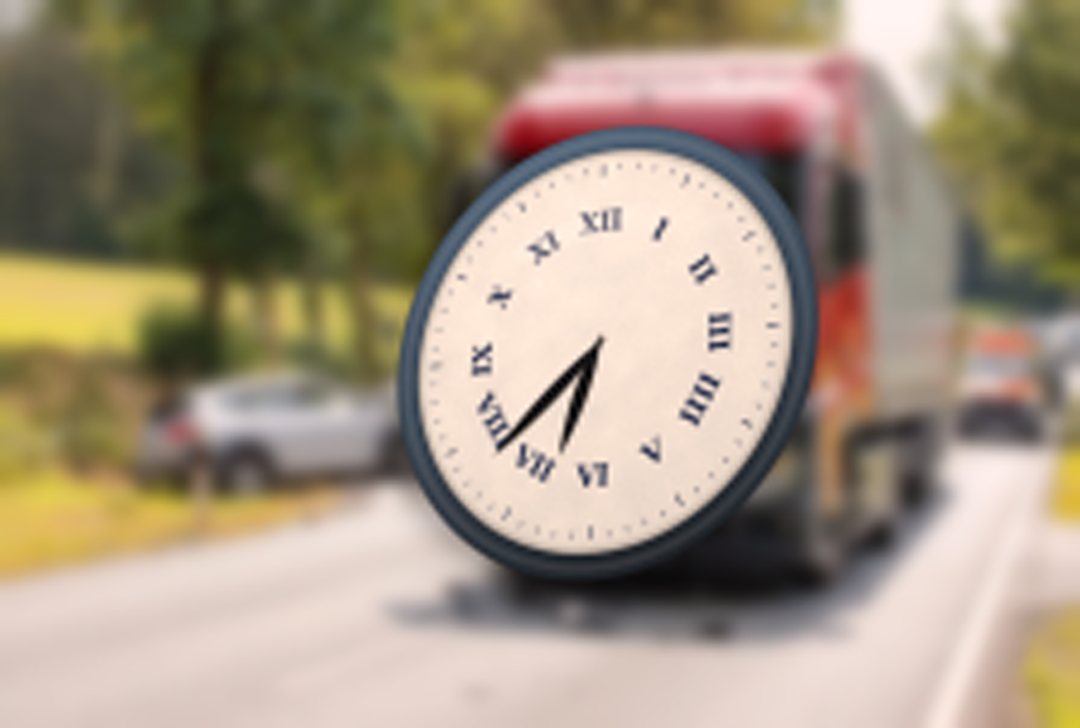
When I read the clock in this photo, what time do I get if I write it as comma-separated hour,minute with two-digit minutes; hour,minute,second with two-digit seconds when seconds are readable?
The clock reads 6,38
